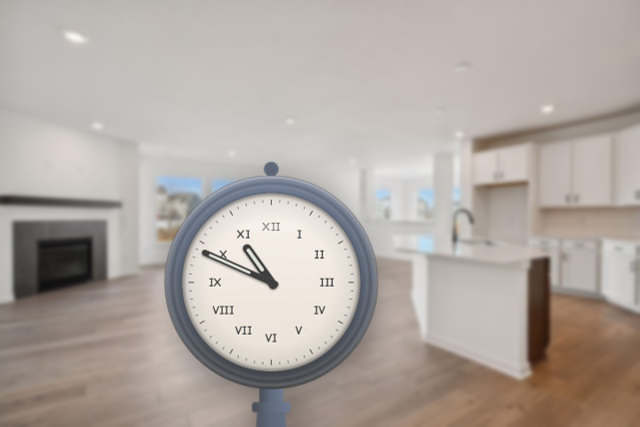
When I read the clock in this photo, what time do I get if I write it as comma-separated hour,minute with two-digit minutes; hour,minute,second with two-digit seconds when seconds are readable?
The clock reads 10,49
